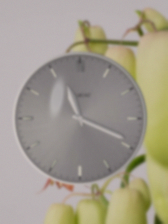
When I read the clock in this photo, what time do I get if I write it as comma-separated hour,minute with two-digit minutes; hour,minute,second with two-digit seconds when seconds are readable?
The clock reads 11,19
